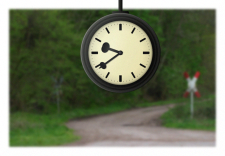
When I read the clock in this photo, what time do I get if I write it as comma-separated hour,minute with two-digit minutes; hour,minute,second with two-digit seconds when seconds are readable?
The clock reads 9,39
